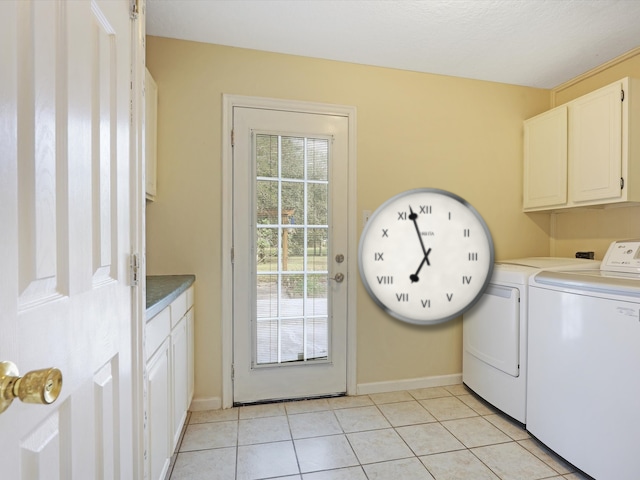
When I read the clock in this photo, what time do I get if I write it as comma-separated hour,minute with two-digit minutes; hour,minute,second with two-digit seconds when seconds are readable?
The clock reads 6,57
